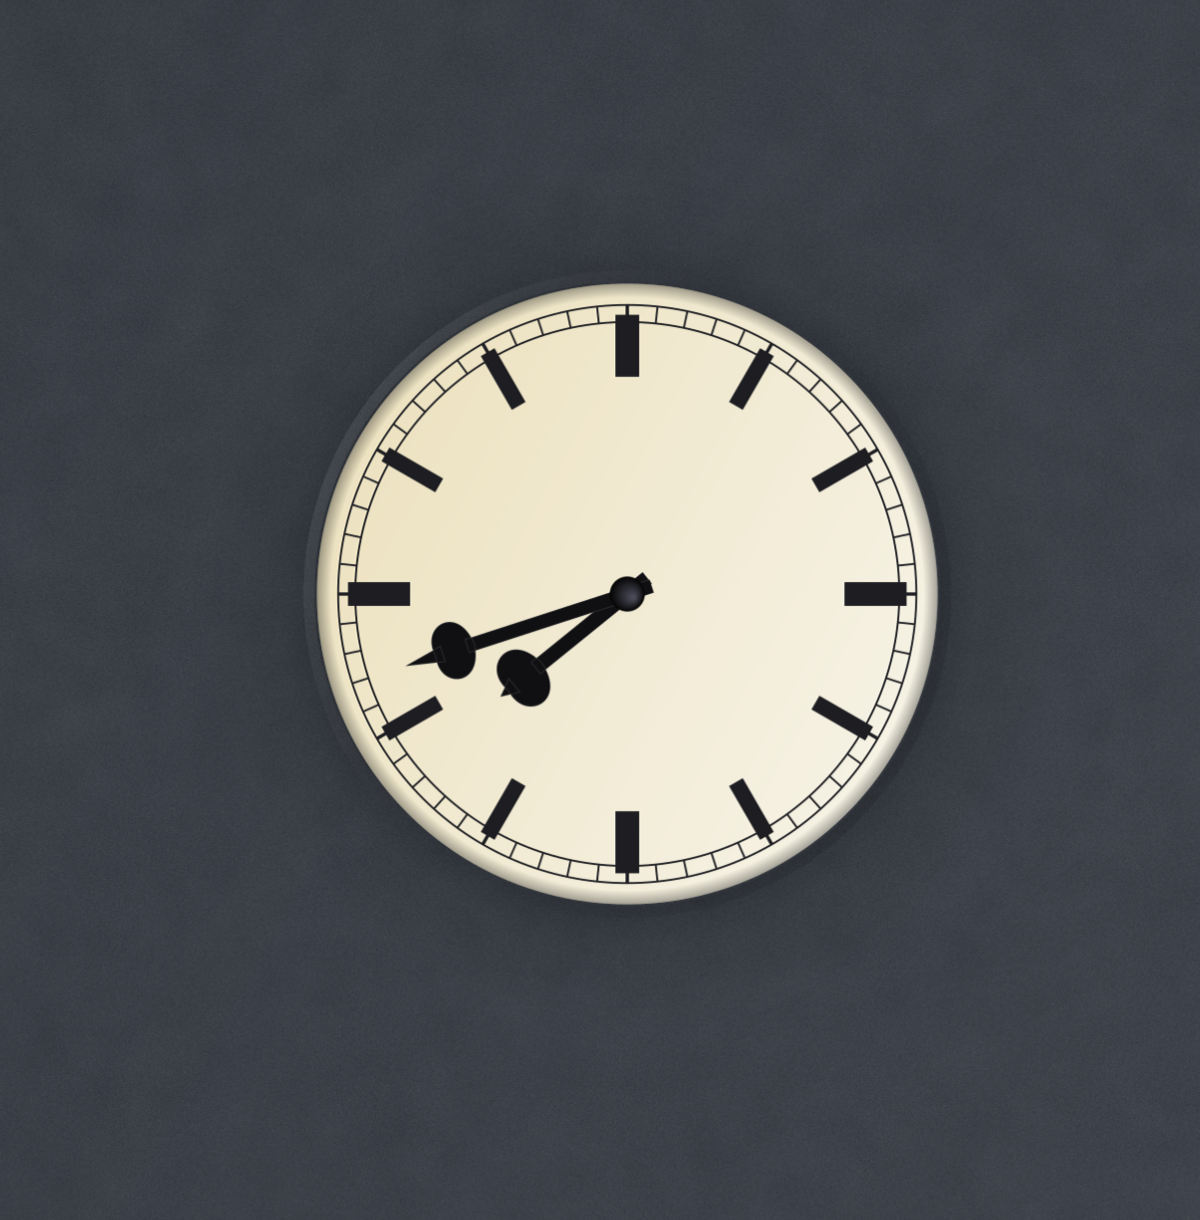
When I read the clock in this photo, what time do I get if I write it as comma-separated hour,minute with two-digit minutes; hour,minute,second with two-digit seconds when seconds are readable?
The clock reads 7,42
